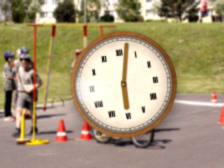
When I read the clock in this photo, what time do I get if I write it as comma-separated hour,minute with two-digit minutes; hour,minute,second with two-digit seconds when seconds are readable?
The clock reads 6,02
